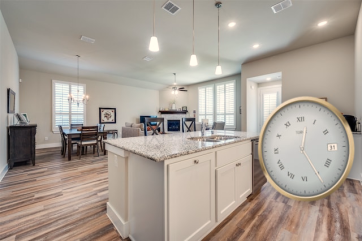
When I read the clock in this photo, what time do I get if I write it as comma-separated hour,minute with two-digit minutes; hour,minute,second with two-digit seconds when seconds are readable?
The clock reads 12,25
